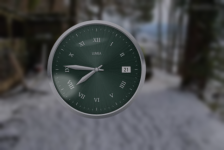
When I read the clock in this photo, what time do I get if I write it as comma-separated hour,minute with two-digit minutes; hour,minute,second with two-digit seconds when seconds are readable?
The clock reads 7,46
